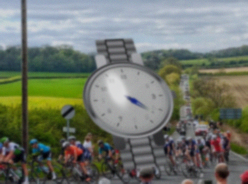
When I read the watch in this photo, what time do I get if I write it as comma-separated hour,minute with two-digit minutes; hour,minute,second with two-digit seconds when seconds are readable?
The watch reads 4,22
